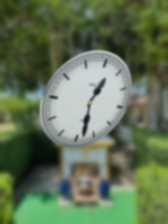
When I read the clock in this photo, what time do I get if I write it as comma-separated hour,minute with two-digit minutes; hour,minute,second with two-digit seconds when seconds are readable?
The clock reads 12,28
